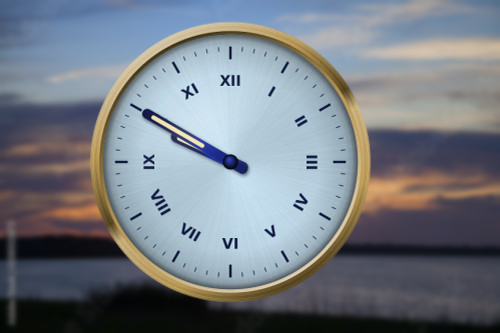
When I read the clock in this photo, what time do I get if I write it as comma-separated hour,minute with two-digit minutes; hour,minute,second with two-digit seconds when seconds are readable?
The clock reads 9,50
